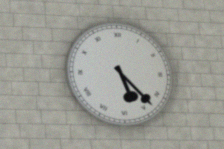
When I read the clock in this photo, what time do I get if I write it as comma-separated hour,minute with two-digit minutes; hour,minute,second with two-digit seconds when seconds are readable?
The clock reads 5,23
